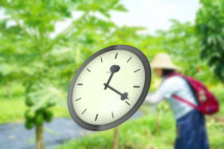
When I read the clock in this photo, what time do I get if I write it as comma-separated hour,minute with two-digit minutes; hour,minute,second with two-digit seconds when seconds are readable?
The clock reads 12,19
